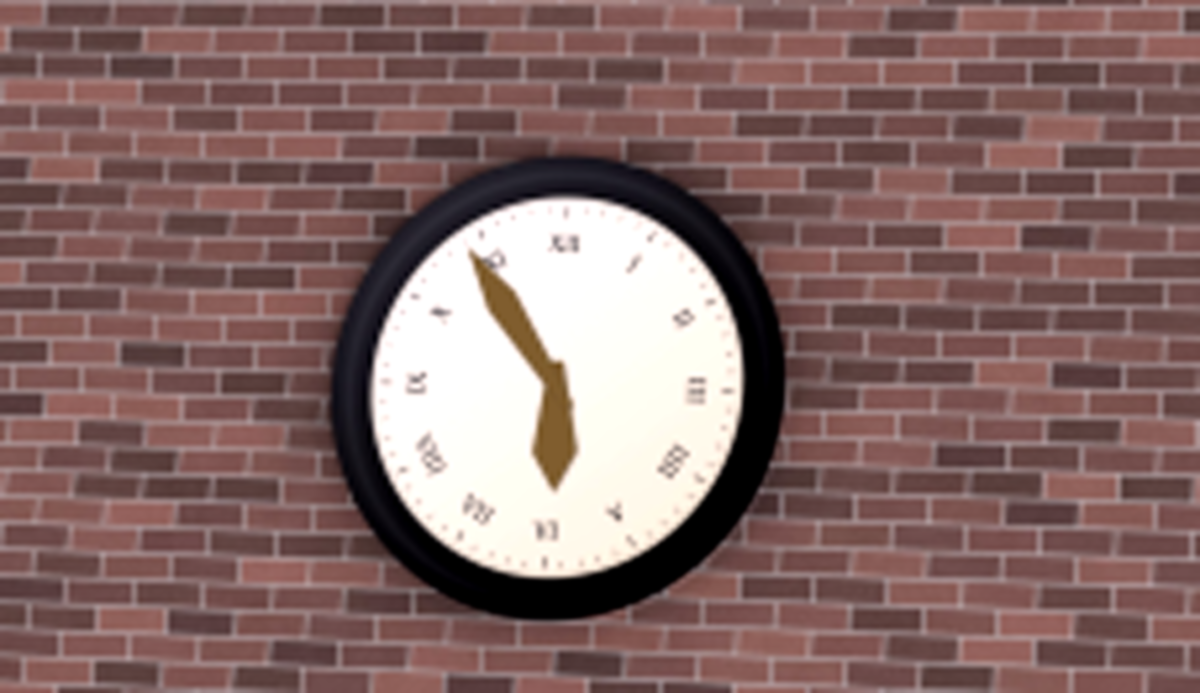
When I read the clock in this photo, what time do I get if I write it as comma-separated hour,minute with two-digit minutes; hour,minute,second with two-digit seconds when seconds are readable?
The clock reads 5,54
